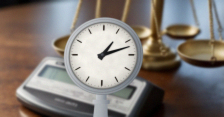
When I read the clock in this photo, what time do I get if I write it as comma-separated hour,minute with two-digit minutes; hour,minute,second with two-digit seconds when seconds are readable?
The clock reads 1,12
